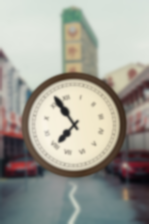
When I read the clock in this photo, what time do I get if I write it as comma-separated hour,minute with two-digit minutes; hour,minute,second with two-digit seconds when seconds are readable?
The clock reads 7,57
